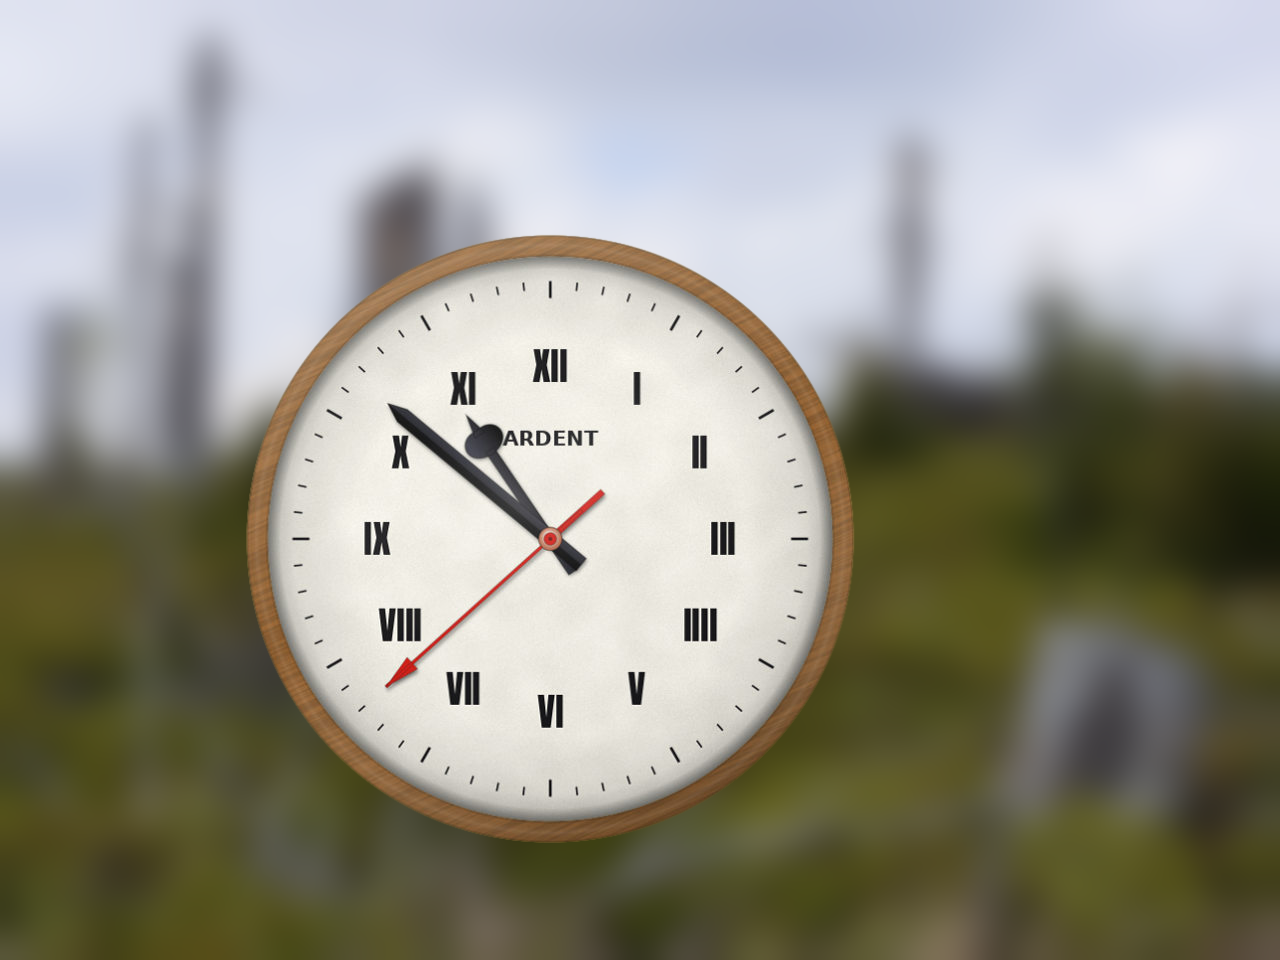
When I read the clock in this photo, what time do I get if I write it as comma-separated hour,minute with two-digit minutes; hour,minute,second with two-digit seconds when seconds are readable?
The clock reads 10,51,38
